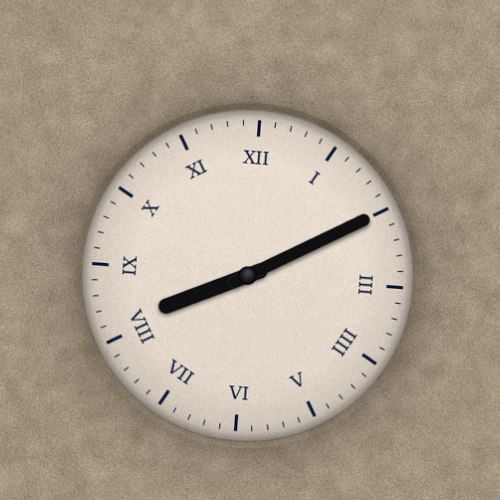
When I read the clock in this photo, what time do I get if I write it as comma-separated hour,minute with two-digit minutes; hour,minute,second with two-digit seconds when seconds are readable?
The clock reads 8,10
